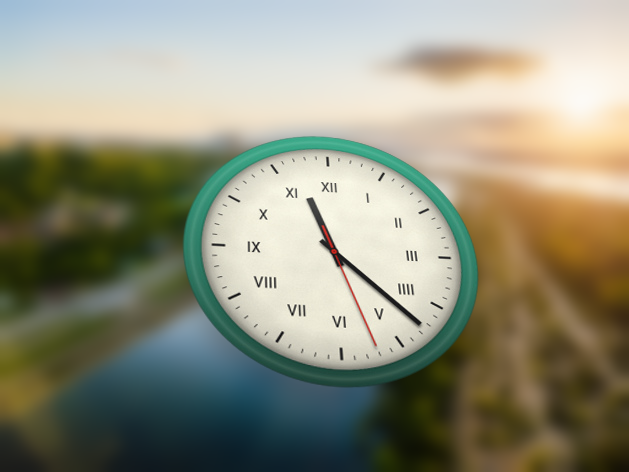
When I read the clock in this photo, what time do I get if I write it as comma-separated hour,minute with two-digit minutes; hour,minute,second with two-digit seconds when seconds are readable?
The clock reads 11,22,27
